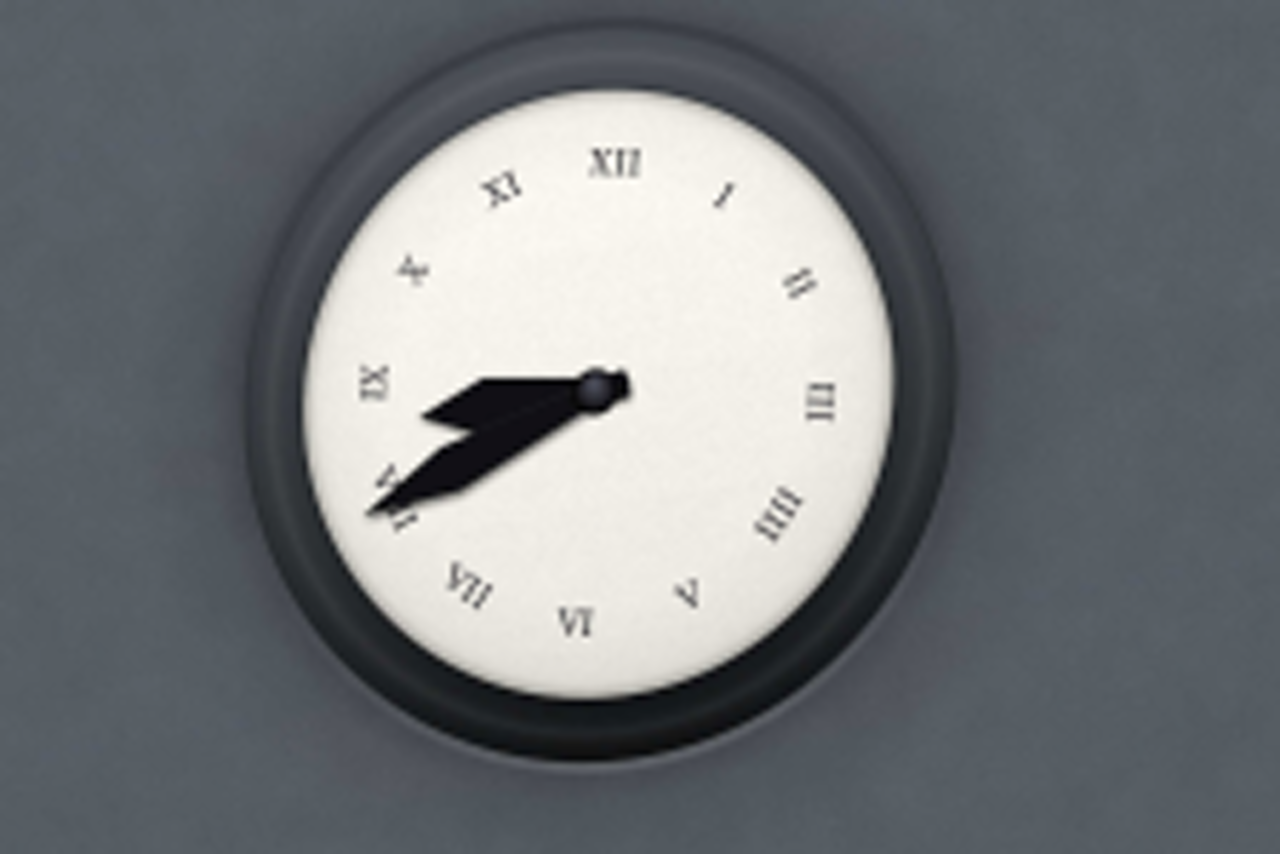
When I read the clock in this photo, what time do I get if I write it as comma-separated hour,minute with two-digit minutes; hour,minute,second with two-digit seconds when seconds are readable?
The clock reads 8,40
